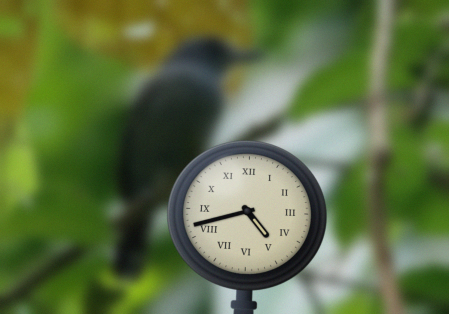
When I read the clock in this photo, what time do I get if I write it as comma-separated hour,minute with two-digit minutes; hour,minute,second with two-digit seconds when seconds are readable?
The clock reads 4,42
